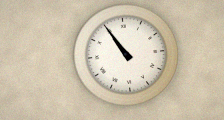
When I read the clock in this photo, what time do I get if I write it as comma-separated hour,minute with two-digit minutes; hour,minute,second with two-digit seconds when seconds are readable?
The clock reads 10,55
